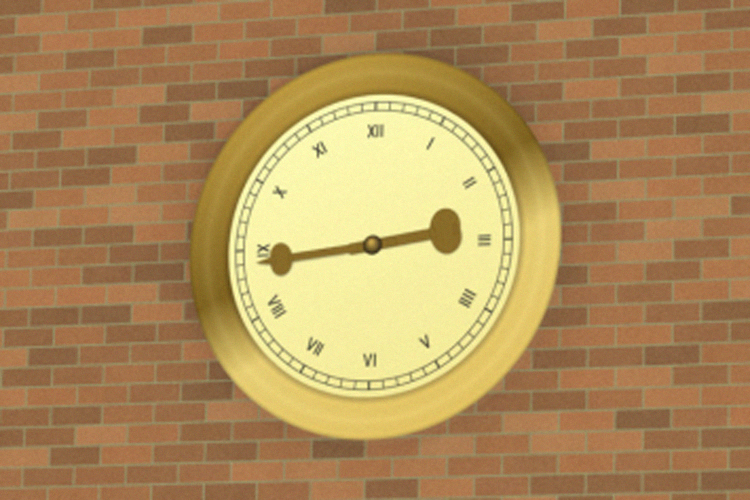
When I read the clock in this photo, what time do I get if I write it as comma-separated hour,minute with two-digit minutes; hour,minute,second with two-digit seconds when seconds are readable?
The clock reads 2,44
